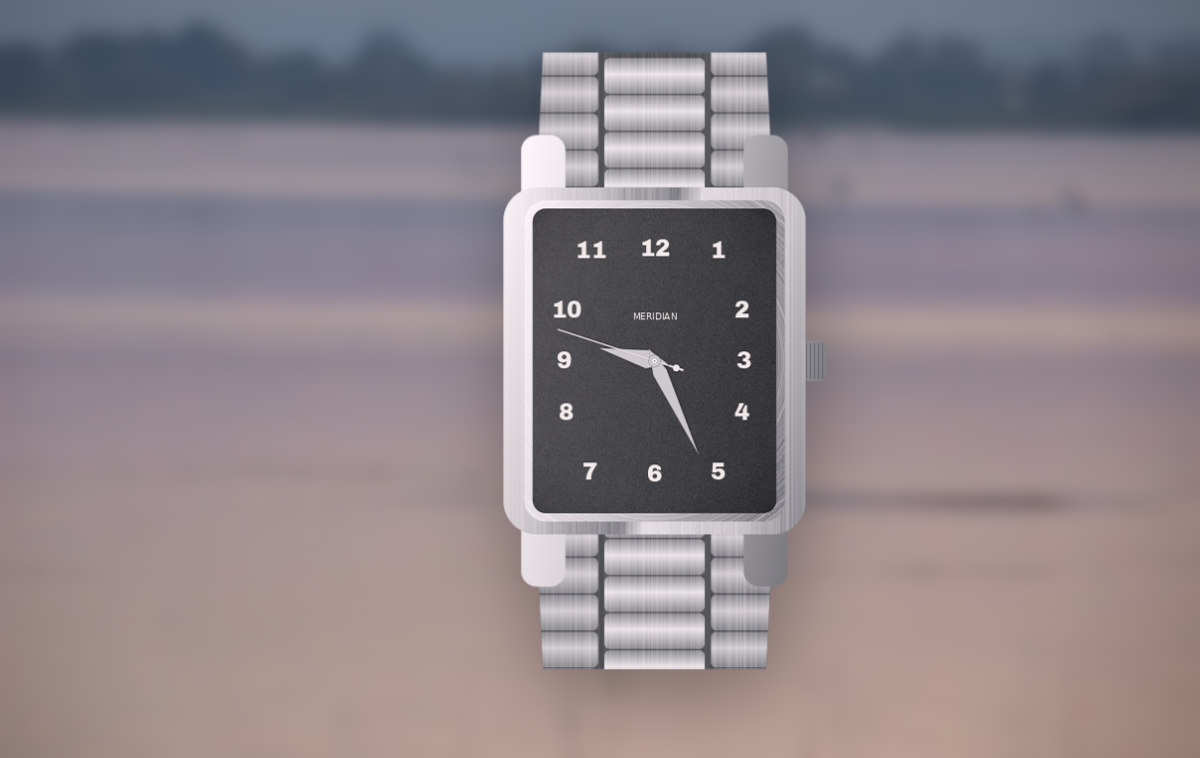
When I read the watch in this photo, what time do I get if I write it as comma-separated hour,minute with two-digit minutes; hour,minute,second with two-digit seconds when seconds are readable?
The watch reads 9,25,48
